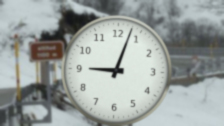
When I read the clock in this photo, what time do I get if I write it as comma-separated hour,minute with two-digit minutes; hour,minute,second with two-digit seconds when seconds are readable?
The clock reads 9,03
